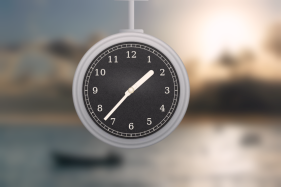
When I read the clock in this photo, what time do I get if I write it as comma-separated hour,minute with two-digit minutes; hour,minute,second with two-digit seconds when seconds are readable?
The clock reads 1,37
